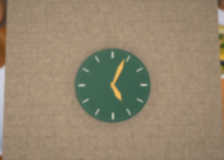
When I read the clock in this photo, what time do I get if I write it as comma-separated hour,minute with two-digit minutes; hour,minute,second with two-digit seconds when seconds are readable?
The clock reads 5,04
